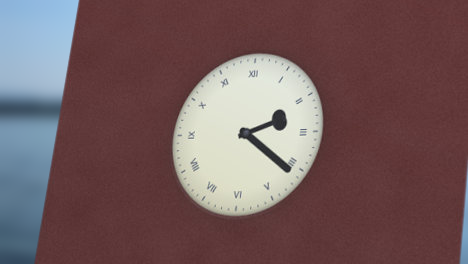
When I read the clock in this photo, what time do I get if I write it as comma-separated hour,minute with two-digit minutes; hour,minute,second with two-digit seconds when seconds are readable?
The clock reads 2,21
